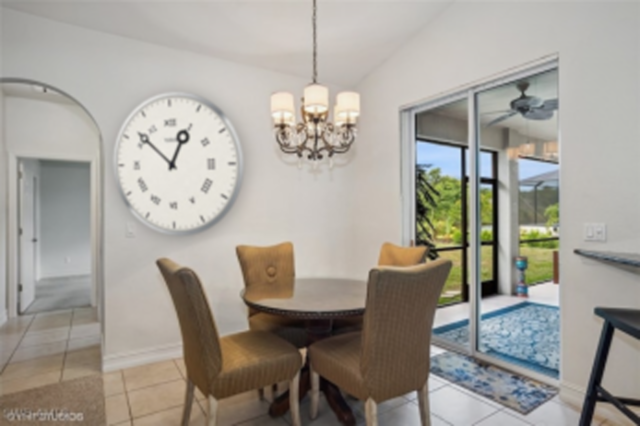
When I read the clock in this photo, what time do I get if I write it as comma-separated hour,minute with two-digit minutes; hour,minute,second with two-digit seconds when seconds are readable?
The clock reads 12,52
